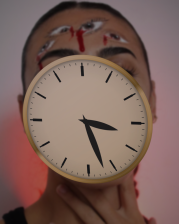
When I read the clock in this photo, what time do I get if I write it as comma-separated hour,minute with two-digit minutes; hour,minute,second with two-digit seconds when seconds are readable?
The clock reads 3,27
